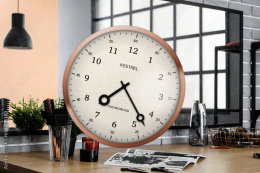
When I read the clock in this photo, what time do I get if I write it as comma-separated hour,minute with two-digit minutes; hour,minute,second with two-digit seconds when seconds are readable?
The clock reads 7,23
